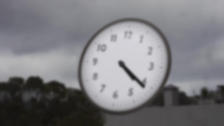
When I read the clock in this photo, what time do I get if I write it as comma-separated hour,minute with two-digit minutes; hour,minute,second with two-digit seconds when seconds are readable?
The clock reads 4,21
